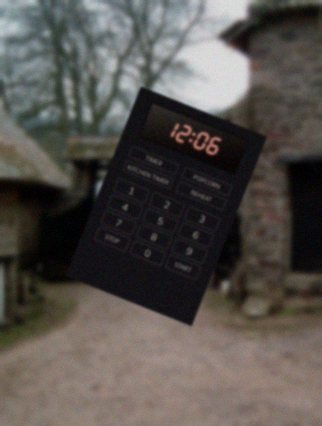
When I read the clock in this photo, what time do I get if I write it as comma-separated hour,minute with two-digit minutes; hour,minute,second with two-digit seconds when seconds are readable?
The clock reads 12,06
